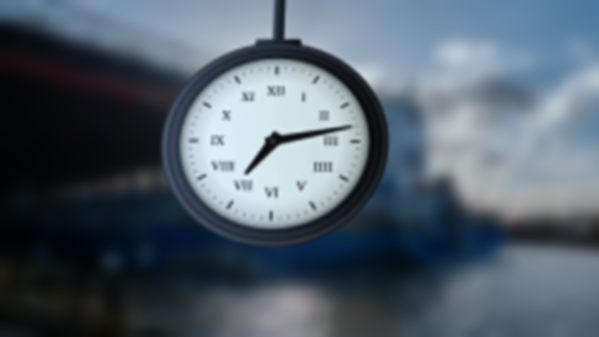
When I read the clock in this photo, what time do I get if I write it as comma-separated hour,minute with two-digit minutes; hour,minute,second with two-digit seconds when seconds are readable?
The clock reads 7,13
